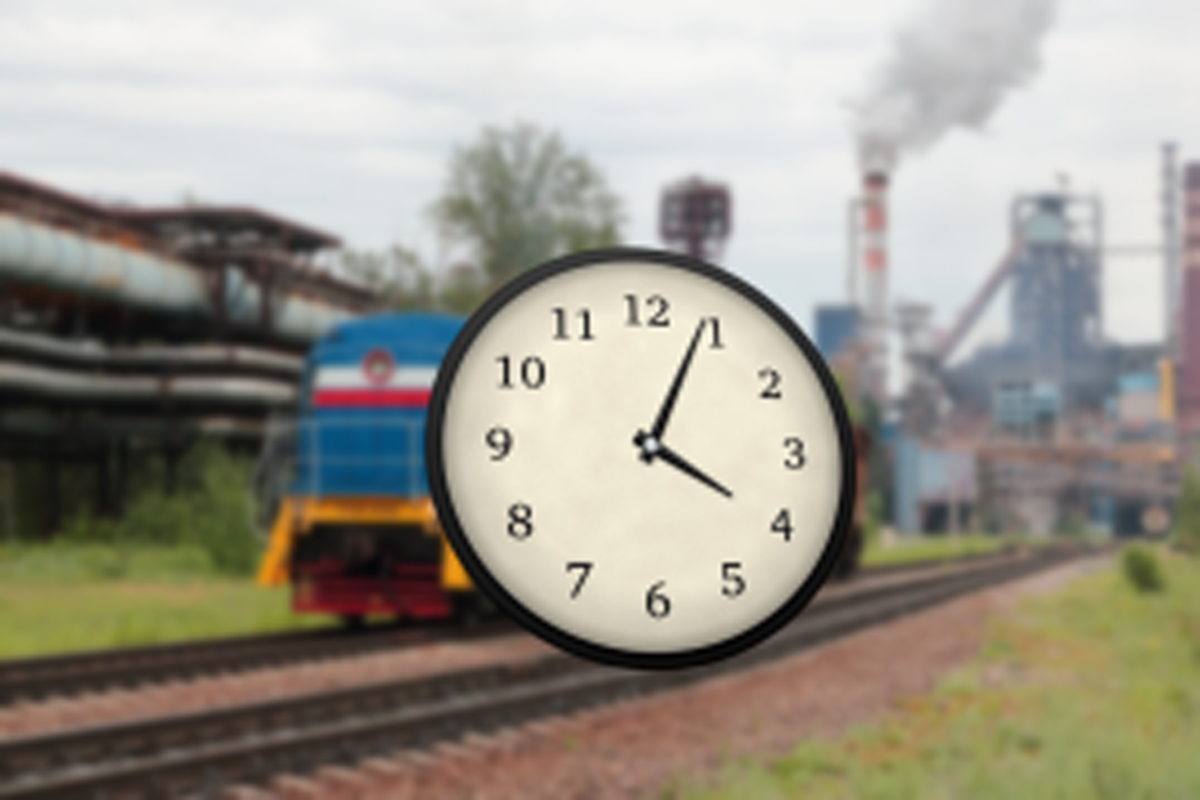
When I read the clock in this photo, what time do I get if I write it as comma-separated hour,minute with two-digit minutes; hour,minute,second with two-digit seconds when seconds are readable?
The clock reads 4,04
